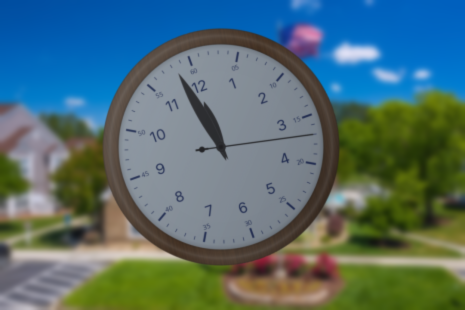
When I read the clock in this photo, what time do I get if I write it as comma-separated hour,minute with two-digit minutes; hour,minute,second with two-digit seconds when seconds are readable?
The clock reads 11,58,17
